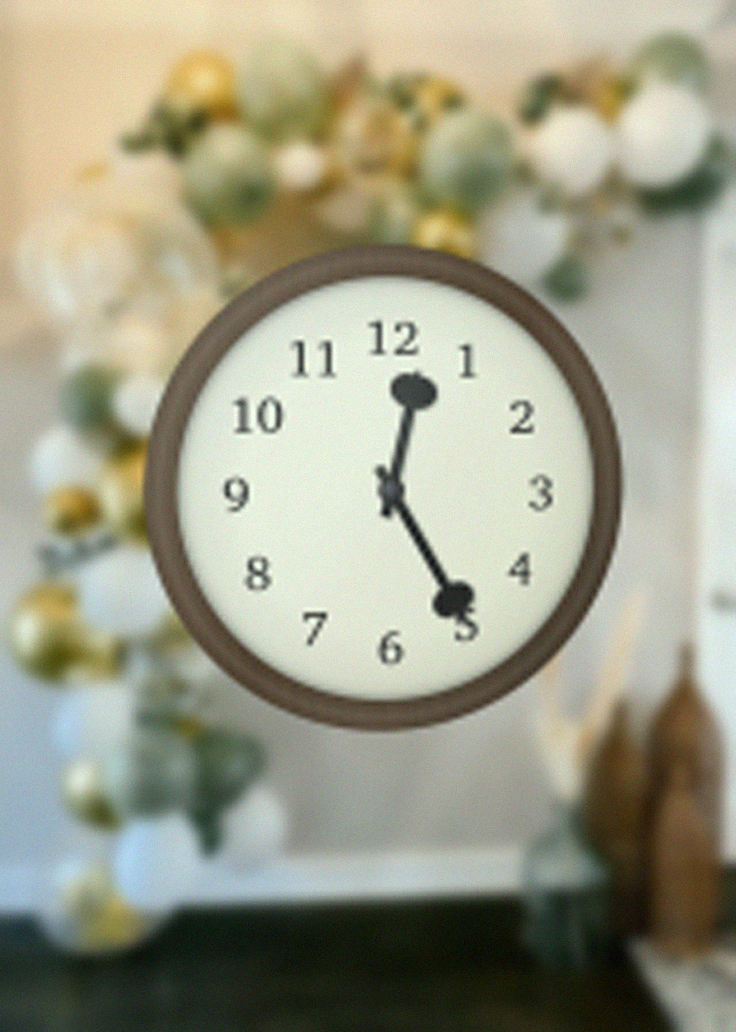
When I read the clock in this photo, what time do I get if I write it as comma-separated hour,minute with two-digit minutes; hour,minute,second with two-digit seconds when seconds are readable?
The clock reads 12,25
